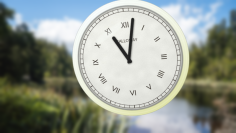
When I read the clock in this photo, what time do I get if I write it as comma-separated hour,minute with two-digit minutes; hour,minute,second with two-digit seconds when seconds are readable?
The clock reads 11,02
